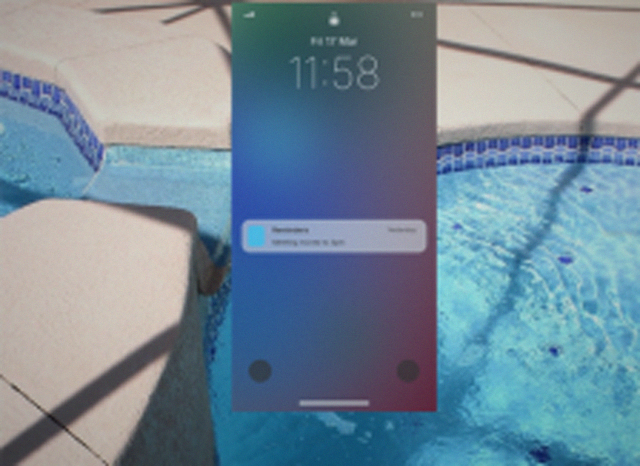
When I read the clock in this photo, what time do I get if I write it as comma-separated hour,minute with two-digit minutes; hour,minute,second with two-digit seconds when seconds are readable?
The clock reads 11,58
